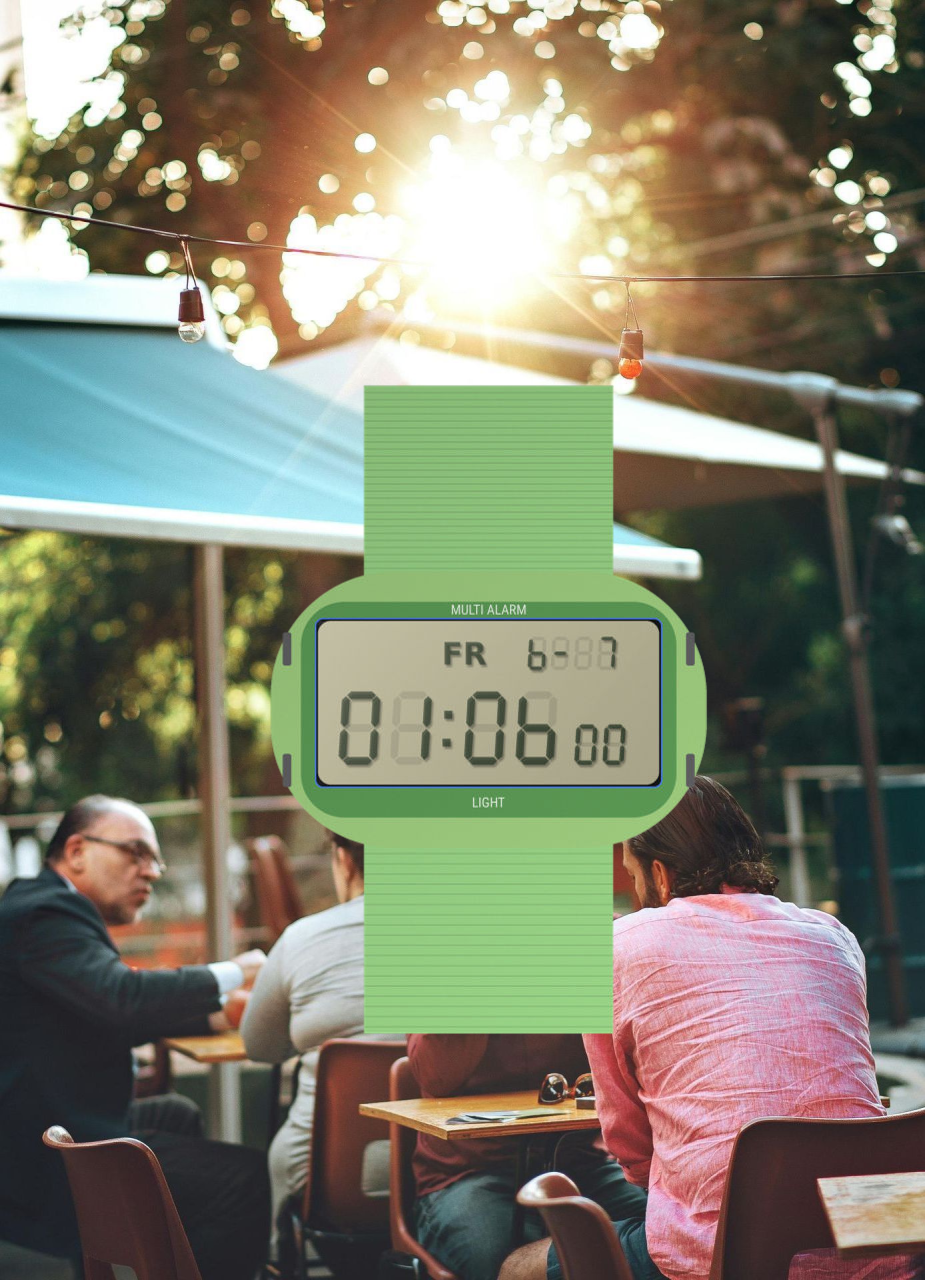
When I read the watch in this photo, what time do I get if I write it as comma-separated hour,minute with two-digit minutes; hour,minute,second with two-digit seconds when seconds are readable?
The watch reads 1,06,00
